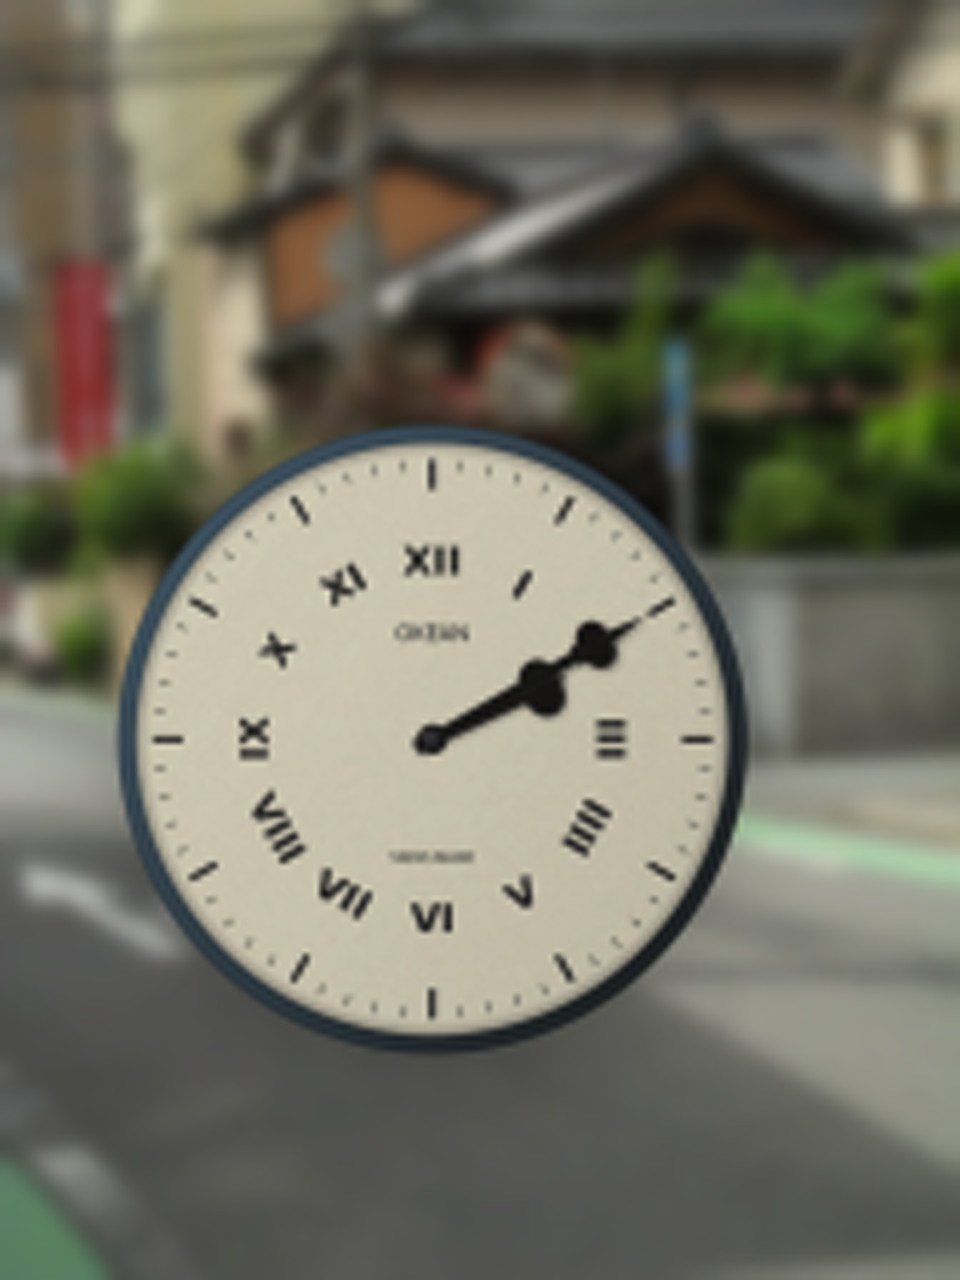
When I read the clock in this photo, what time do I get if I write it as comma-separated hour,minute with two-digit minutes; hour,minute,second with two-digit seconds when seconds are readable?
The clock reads 2,10
